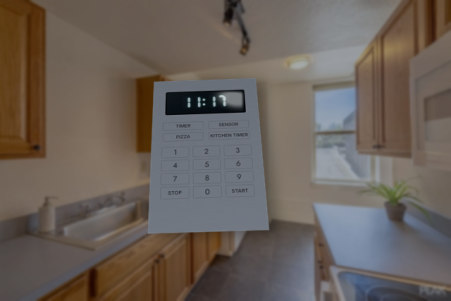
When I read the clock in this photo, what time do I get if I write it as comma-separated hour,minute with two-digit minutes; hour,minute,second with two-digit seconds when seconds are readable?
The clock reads 11,17
